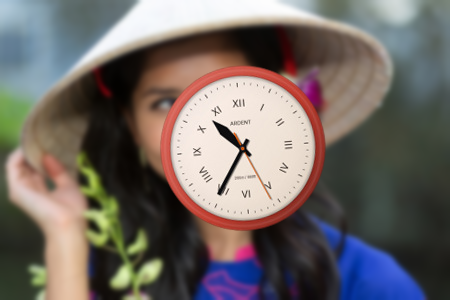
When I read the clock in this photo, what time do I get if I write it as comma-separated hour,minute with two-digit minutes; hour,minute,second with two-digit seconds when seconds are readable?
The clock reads 10,35,26
